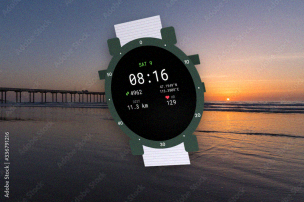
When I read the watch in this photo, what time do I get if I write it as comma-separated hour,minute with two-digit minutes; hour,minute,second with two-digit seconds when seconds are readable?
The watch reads 8,16
